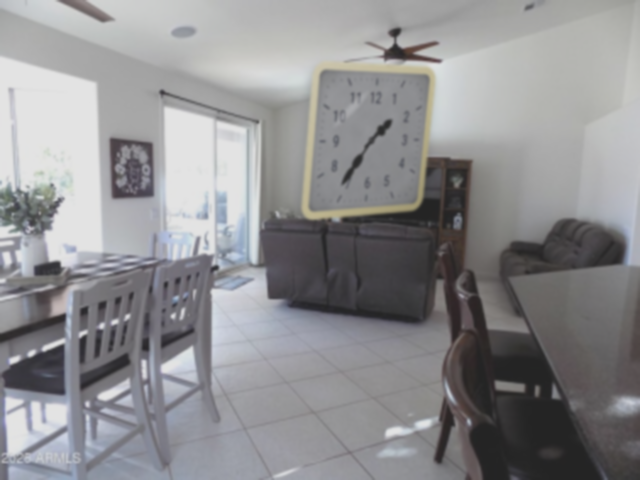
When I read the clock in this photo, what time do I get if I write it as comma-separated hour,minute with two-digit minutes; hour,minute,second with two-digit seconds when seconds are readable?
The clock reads 1,36
